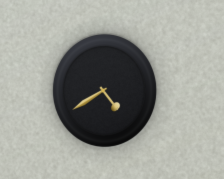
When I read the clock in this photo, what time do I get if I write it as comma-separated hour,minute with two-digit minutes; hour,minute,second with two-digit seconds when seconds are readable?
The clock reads 4,40
